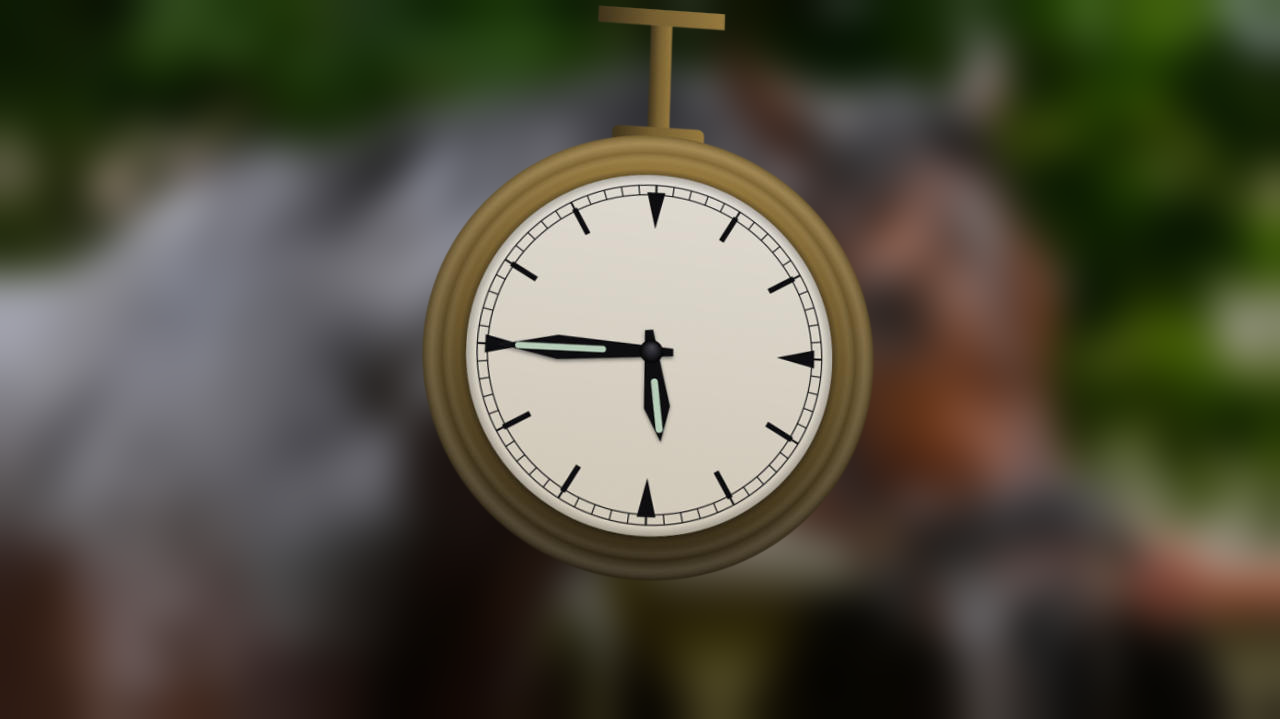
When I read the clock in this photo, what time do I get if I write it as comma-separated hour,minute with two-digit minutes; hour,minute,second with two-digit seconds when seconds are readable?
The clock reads 5,45
